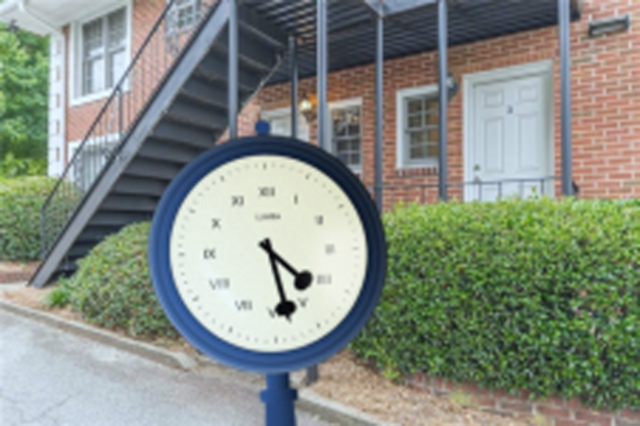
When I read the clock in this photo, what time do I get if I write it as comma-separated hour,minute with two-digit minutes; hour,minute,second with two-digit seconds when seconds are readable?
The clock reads 4,28
